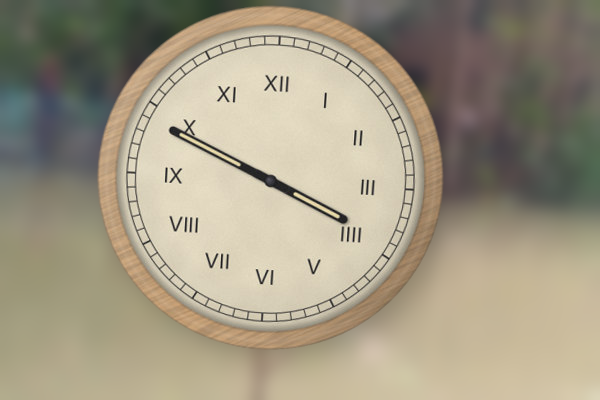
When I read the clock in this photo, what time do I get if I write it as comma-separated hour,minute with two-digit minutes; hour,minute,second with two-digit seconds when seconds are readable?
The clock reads 3,49
